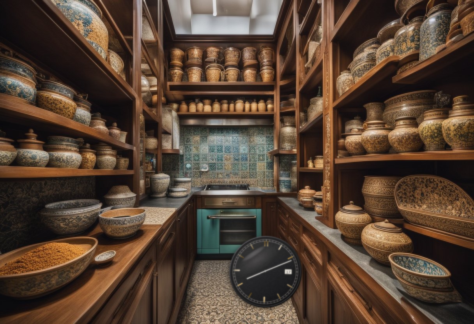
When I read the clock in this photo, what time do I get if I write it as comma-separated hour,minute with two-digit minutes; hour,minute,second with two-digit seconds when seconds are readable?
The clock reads 8,11
